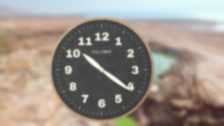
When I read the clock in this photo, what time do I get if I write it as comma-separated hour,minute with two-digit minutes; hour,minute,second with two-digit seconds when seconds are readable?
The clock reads 10,21
